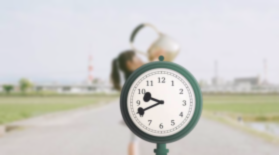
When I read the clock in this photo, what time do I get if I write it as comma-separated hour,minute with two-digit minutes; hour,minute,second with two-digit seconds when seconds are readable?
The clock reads 9,41
